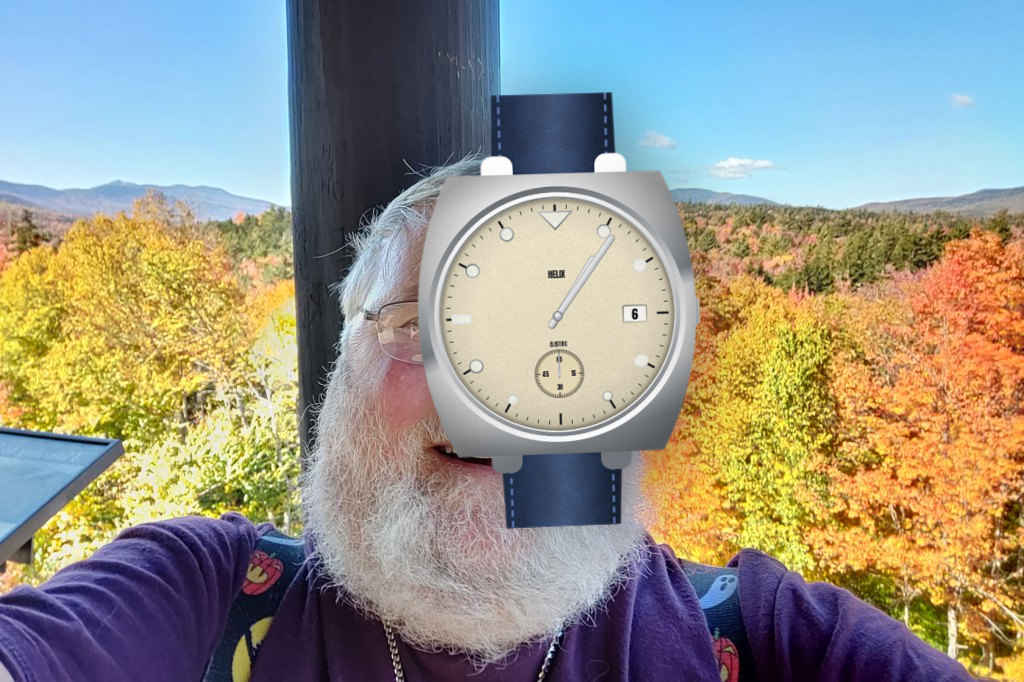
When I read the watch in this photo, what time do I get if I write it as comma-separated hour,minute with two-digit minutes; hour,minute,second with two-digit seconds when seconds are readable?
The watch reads 1,06
